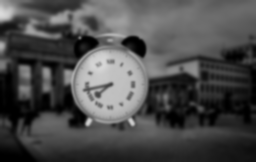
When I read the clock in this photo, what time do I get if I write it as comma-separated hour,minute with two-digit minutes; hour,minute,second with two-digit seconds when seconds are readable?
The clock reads 7,43
